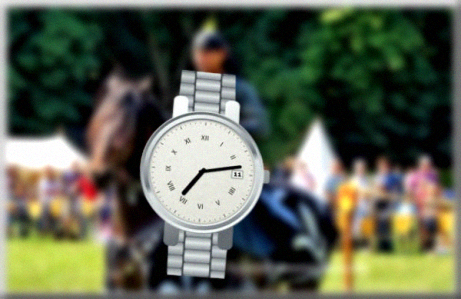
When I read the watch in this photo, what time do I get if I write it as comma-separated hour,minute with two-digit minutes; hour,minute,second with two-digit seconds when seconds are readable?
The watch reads 7,13
